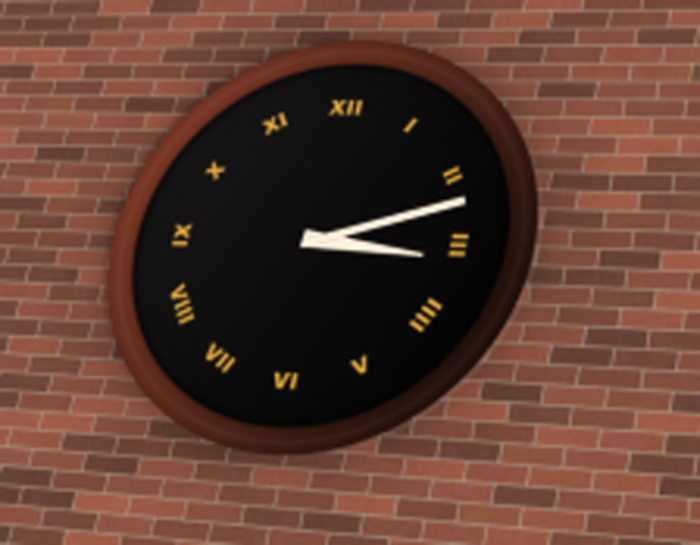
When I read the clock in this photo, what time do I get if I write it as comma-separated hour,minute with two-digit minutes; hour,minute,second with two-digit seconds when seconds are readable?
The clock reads 3,12
